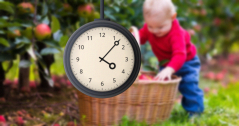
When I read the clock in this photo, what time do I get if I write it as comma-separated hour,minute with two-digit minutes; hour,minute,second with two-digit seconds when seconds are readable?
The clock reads 4,07
